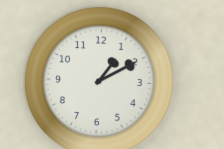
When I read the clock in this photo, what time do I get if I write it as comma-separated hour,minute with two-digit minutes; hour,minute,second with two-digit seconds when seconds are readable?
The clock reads 1,10
